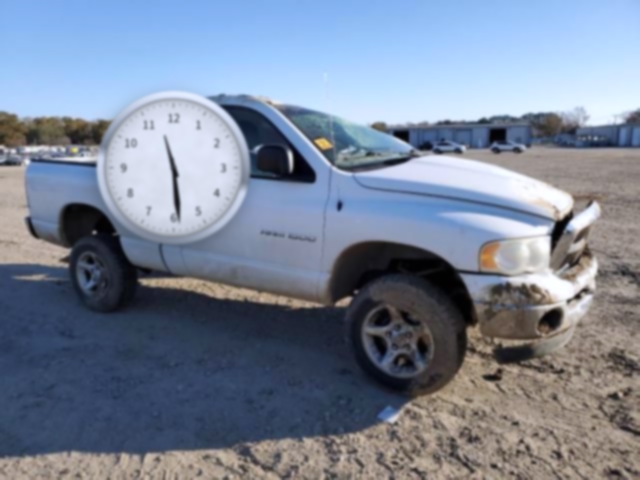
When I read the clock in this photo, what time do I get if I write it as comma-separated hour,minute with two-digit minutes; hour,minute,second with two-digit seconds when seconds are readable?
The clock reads 11,29
